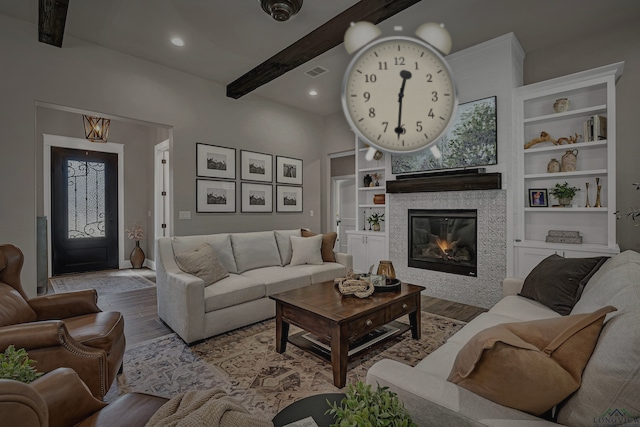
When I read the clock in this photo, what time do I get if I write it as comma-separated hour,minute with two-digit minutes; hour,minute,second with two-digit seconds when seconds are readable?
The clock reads 12,31
